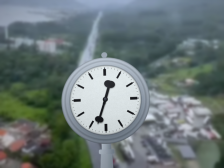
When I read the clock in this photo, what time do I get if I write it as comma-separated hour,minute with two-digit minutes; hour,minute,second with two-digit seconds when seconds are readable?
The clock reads 12,33
